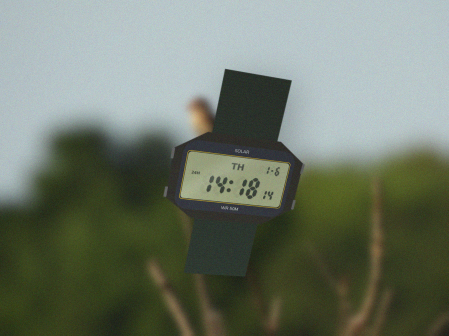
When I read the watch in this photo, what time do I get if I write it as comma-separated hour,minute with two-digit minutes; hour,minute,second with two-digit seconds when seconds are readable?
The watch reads 14,18,14
